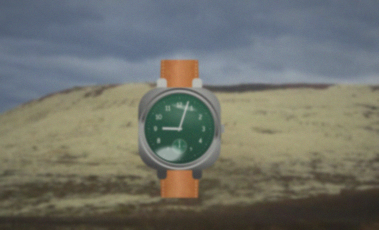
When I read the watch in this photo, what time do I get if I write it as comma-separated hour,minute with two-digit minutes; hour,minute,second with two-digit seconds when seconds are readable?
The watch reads 9,03
